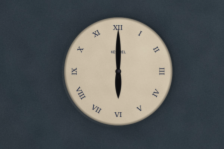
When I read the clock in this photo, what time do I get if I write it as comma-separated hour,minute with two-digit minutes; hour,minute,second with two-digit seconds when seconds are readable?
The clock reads 6,00
